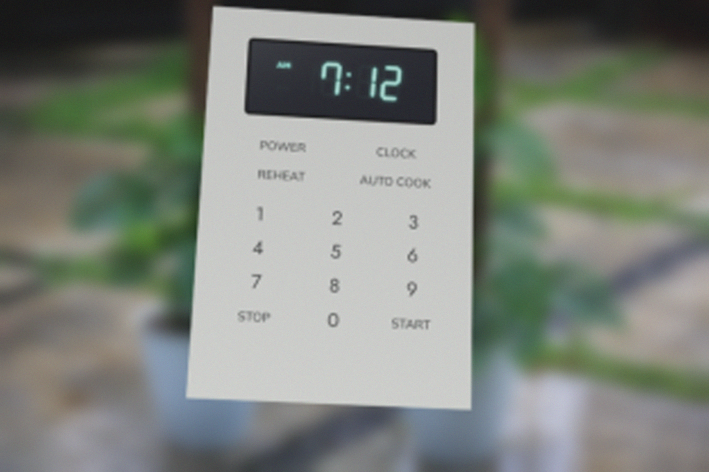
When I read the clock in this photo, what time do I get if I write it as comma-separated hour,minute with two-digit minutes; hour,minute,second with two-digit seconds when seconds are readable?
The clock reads 7,12
